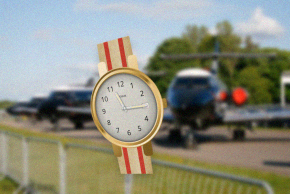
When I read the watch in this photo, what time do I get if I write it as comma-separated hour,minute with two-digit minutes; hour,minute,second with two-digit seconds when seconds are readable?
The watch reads 11,15
